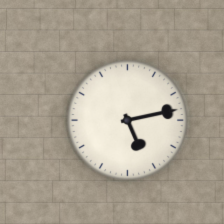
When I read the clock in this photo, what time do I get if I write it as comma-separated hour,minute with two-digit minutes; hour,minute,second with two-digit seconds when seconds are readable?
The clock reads 5,13
